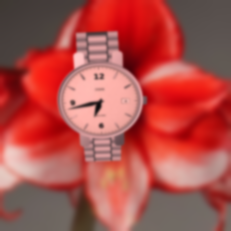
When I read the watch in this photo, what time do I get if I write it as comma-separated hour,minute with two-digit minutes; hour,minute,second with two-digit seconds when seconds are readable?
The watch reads 6,43
